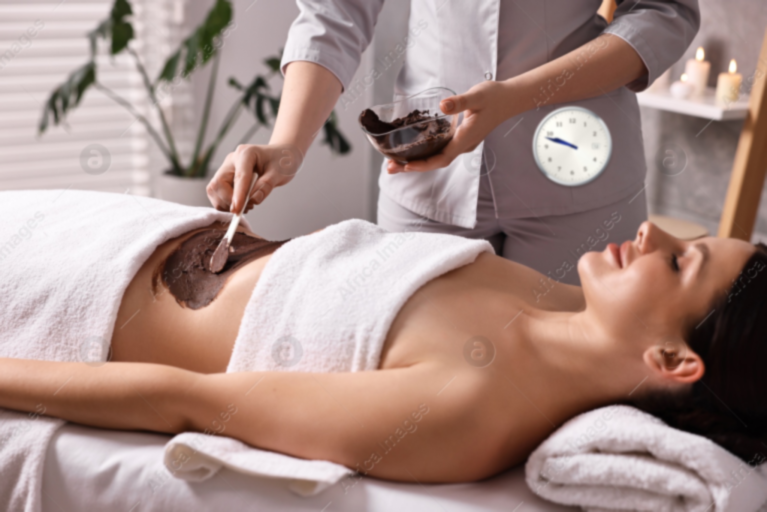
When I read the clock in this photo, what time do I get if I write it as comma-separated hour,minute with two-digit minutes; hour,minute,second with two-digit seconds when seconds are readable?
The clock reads 9,48
